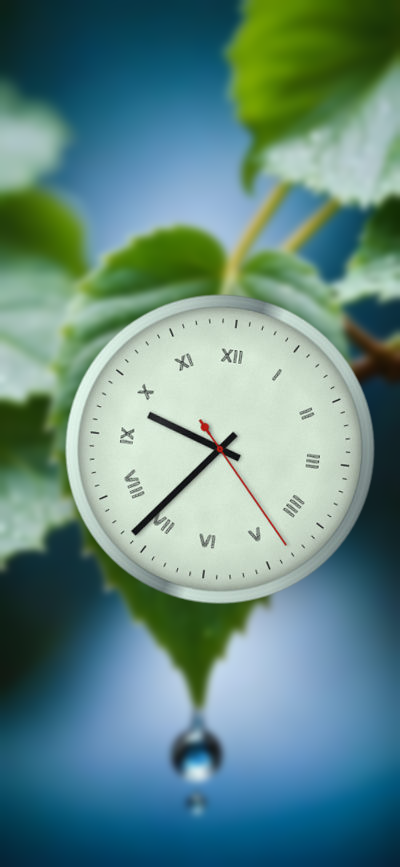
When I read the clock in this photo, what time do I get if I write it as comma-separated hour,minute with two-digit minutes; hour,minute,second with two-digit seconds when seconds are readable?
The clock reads 9,36,23
